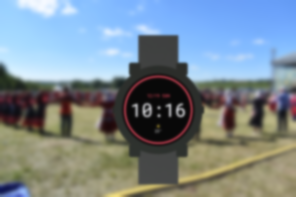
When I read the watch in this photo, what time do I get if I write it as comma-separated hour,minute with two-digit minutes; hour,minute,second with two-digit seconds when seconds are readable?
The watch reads 10,16
